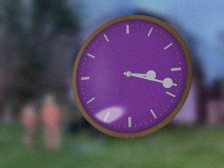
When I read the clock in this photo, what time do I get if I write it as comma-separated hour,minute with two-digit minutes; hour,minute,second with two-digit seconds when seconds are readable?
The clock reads 3,18
